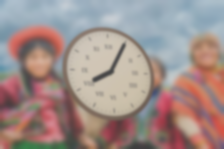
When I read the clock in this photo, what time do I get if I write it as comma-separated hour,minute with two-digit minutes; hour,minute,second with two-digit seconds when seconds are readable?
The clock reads 8,05
